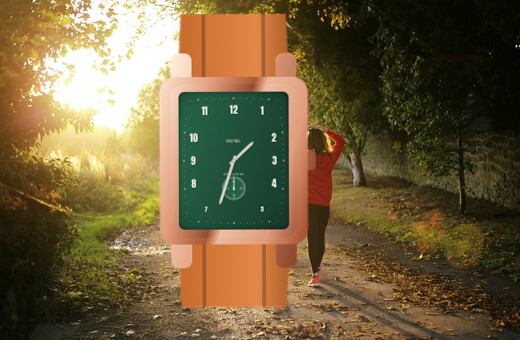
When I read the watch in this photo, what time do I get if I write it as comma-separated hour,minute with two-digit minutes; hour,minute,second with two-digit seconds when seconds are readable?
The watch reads 1,33
